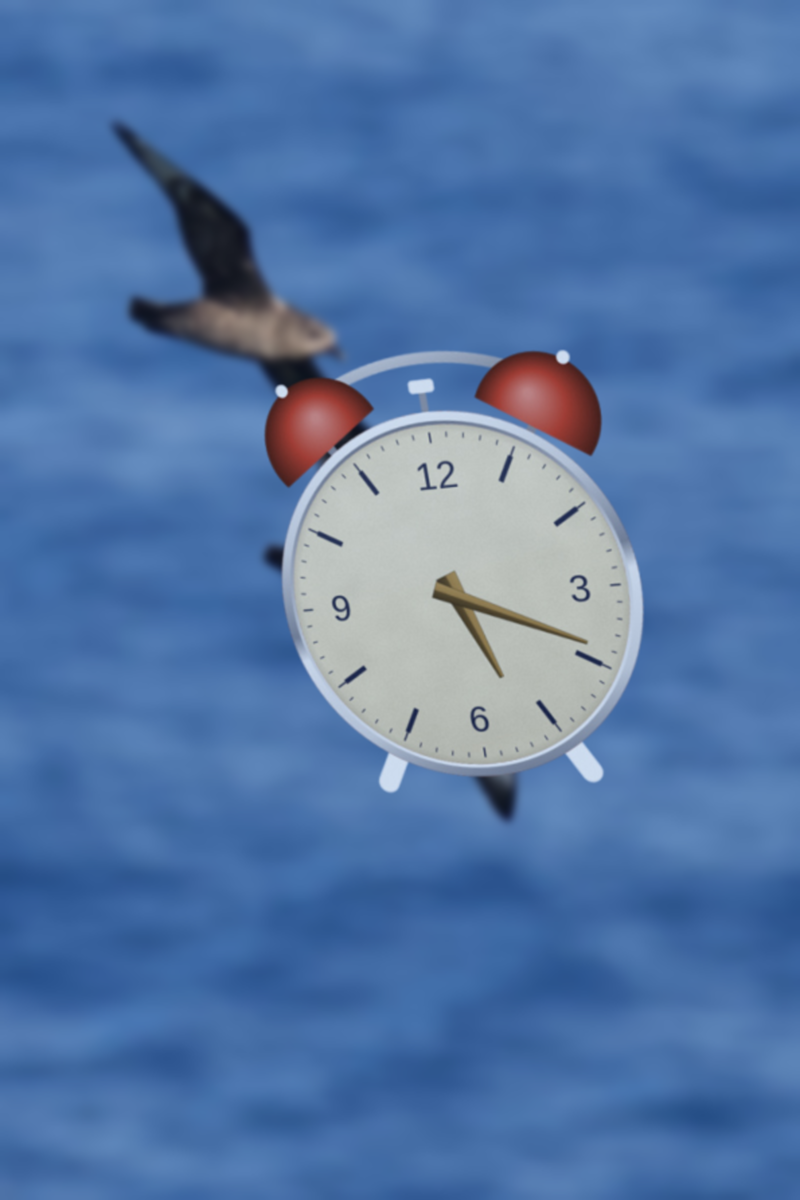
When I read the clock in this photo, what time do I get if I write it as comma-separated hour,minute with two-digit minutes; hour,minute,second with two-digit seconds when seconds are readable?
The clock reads 5,19
